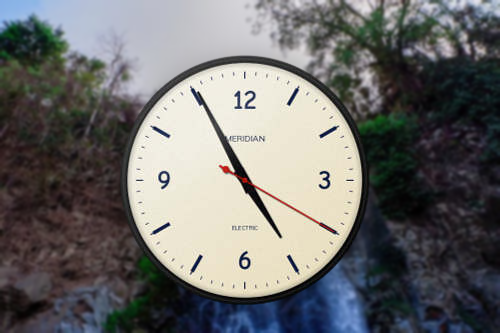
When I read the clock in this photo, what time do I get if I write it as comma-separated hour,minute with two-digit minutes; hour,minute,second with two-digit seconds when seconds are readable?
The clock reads 4,55,20
